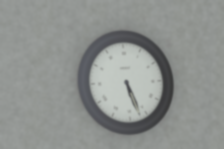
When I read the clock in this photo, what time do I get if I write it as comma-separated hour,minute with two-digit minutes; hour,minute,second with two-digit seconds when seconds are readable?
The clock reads 5,27
